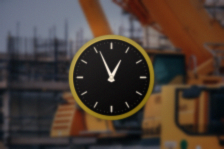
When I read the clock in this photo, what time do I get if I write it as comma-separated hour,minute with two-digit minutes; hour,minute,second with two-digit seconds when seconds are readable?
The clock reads 12,56
